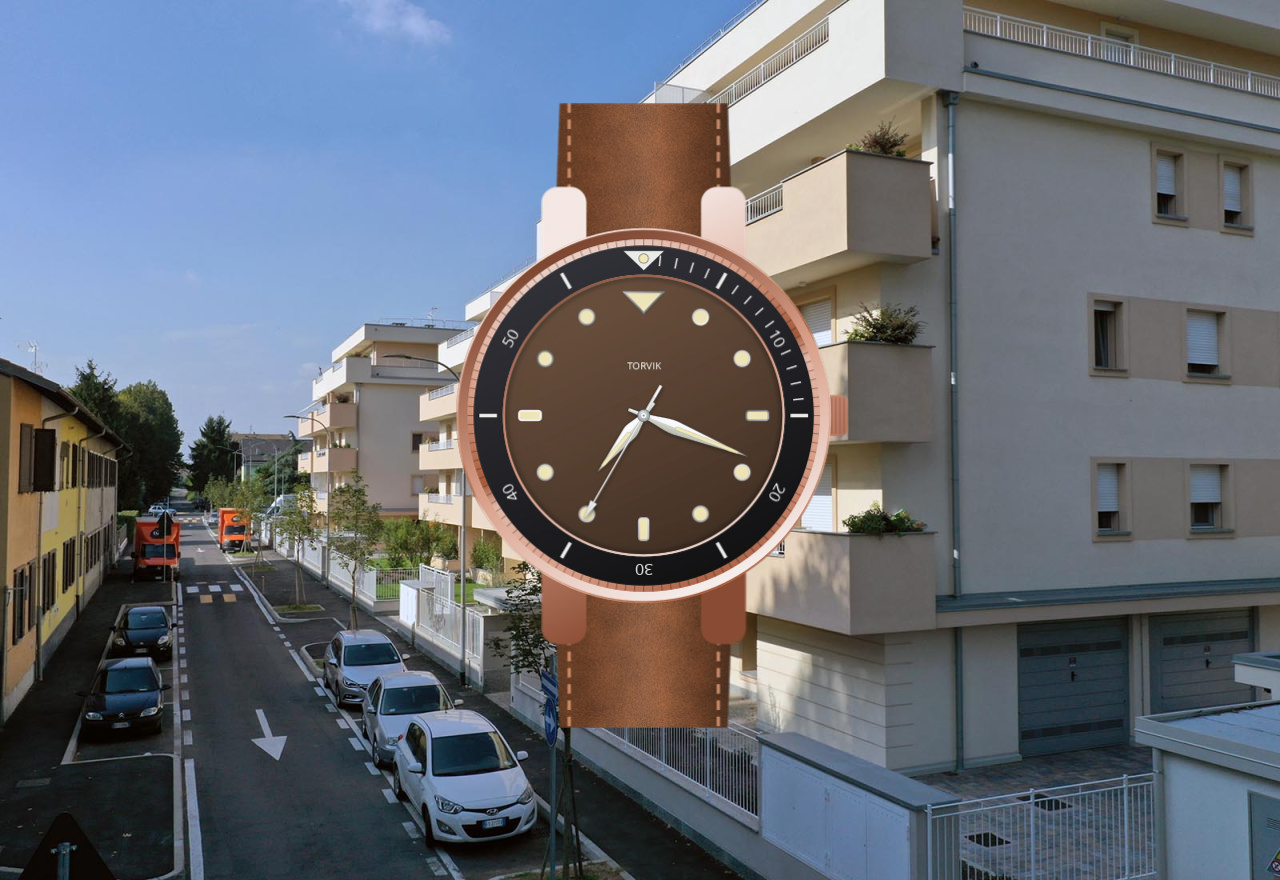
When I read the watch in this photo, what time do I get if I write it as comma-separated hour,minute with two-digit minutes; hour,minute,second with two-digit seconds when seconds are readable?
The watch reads 7,18,35
